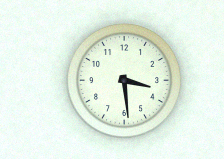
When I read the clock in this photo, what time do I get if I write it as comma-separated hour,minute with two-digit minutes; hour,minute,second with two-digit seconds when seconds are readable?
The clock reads 3,29
